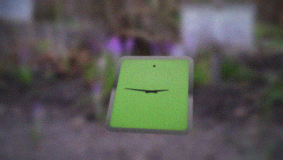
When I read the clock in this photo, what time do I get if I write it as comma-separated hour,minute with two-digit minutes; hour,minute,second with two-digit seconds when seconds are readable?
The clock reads 2,46
